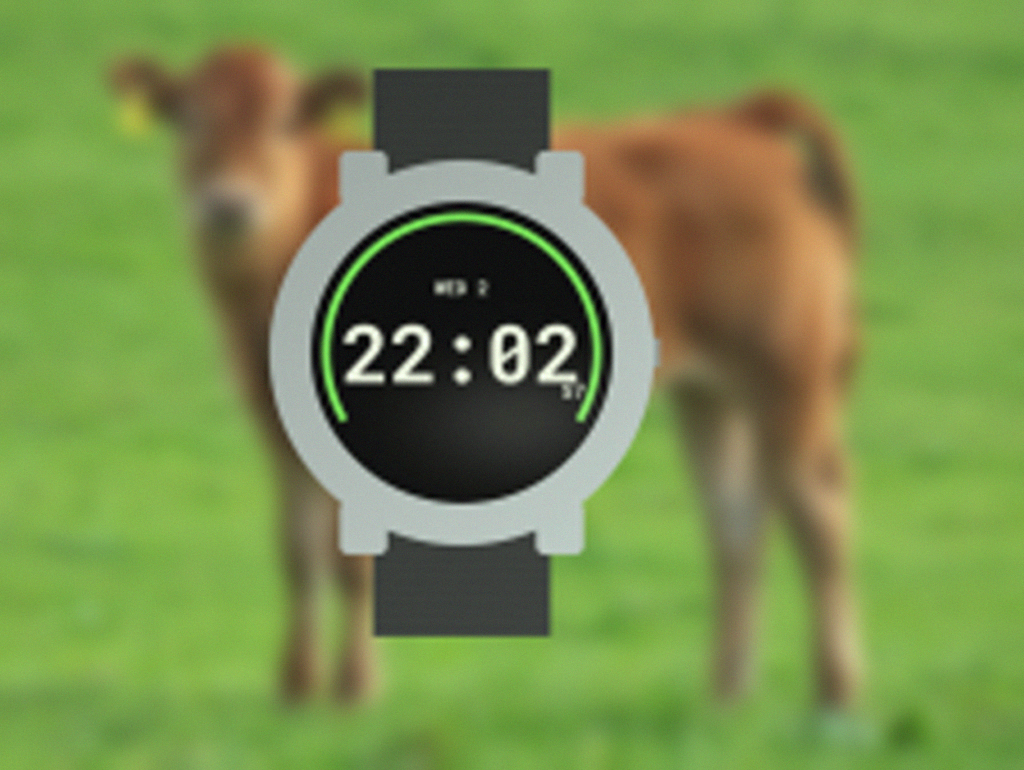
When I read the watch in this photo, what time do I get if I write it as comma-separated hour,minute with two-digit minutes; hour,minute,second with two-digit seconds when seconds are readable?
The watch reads 22,02
